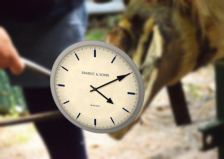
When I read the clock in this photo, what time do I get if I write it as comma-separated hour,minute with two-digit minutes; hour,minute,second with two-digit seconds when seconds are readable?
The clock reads 4,10
